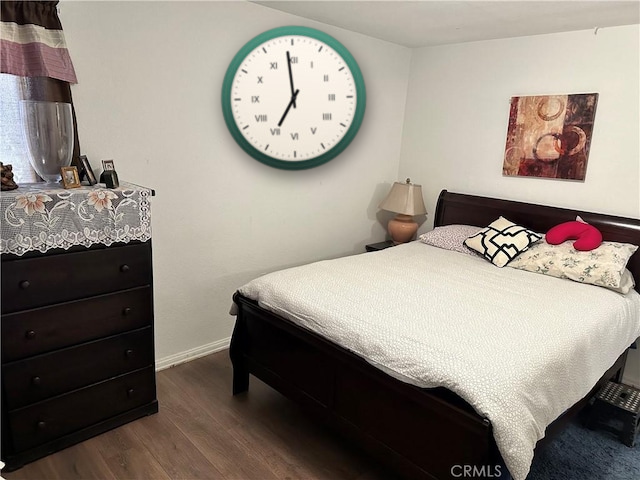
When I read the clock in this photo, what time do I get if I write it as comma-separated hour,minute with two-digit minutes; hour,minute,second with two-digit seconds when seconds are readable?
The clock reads 6,59
